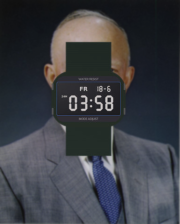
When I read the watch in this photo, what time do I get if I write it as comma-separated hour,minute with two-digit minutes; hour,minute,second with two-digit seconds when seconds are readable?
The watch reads 3,58
